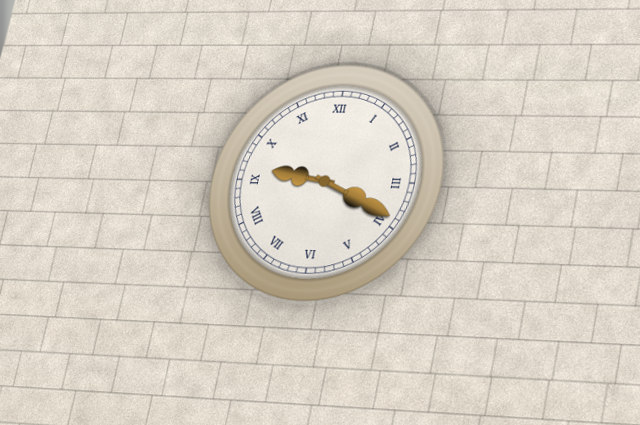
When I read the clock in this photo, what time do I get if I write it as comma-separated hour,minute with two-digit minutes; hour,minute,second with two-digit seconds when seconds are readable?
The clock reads 9,19
